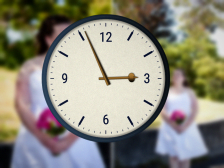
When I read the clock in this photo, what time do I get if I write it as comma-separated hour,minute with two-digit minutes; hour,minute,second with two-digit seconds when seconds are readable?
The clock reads 2,56
